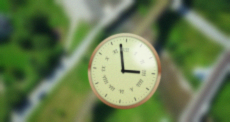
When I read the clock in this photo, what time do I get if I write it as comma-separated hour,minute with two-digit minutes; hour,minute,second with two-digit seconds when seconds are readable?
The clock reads 2,58
